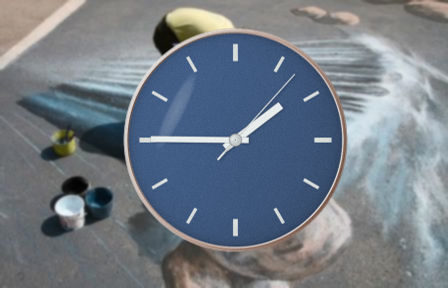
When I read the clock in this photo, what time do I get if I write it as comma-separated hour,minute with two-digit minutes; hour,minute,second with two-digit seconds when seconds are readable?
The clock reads 1,45,07
